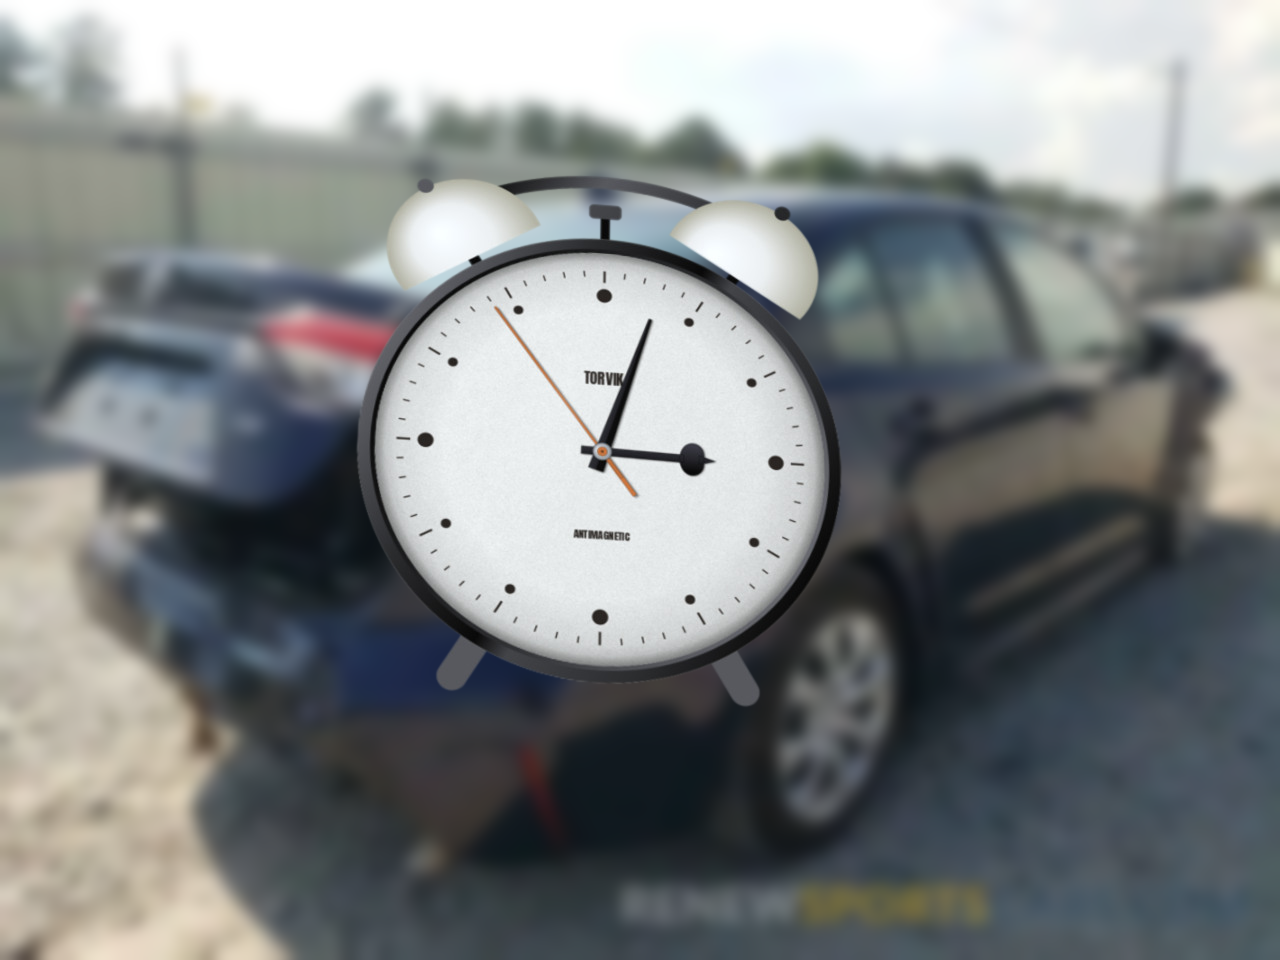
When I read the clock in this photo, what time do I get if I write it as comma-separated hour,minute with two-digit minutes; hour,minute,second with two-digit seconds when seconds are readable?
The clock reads 3,02,54
